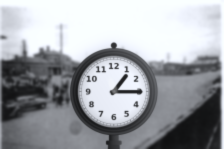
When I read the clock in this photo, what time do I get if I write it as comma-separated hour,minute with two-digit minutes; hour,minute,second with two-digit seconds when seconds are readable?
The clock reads 1,15
